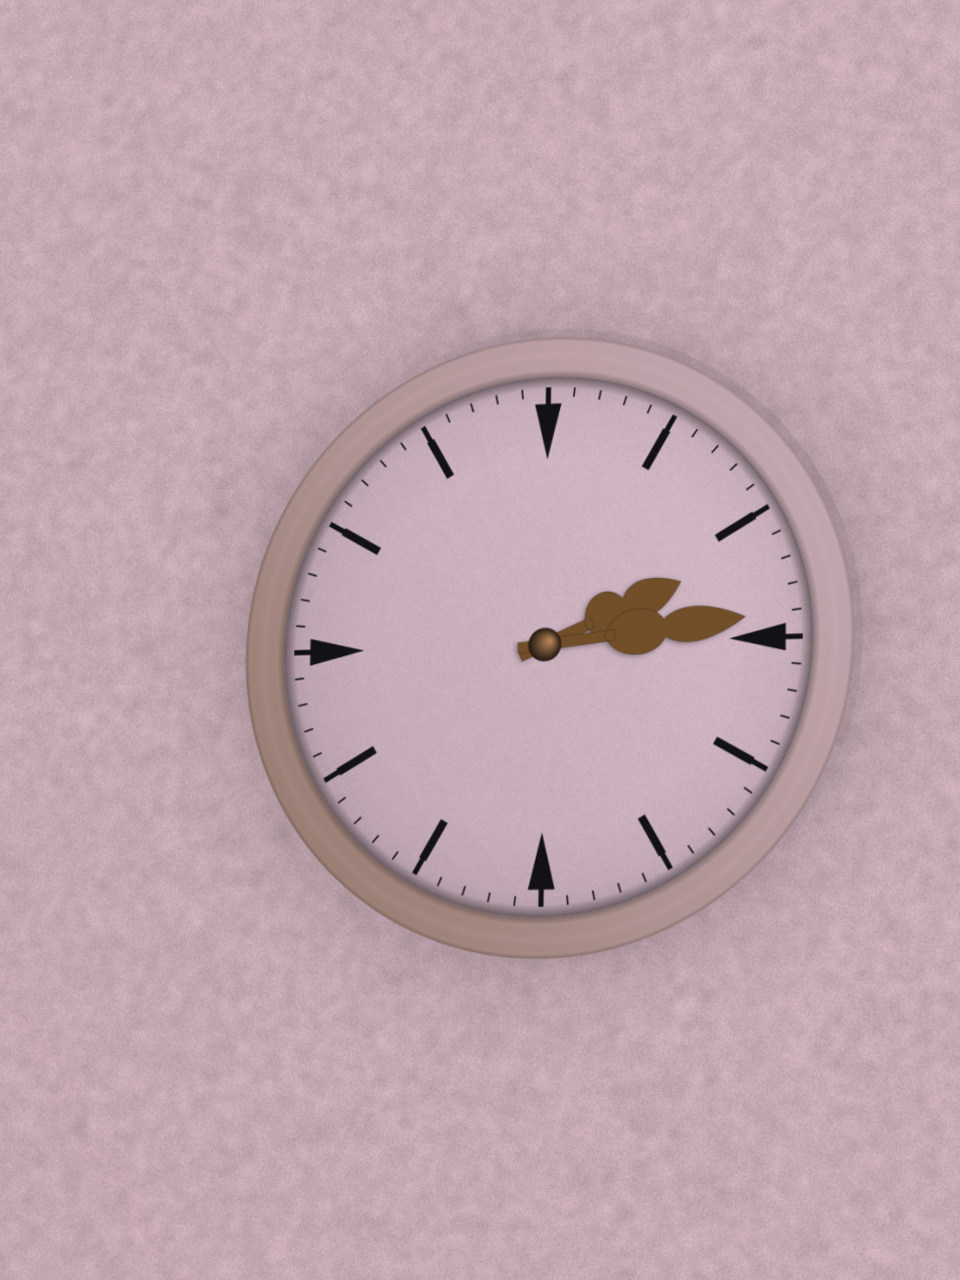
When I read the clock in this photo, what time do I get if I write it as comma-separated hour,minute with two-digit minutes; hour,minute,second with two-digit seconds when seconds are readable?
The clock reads 2,14
